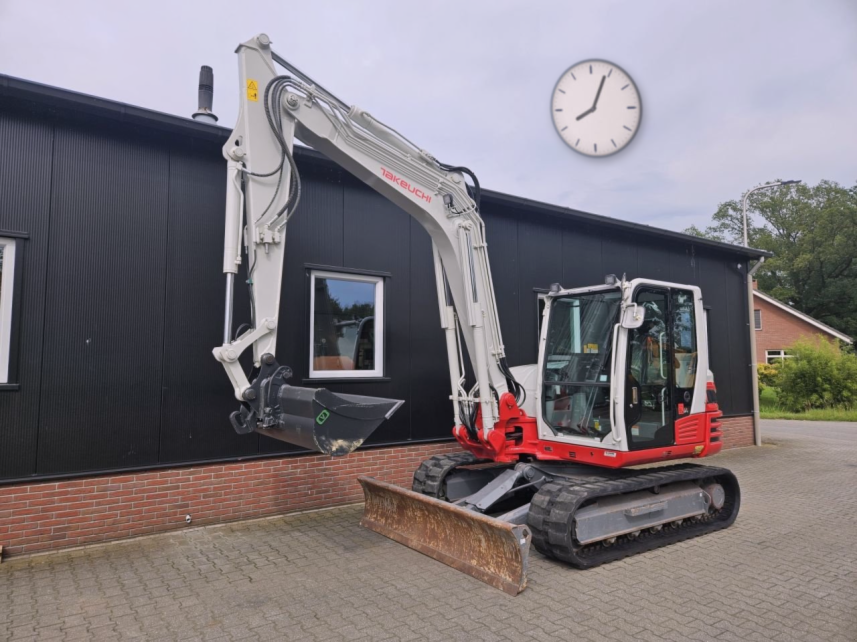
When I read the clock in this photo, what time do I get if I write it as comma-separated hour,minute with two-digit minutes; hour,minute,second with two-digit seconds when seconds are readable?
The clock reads 8,04
